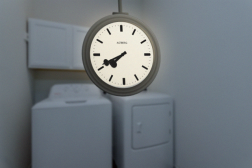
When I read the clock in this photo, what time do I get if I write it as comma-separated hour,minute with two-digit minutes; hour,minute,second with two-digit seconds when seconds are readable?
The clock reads 7,41
